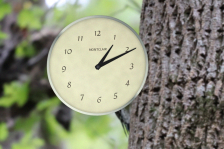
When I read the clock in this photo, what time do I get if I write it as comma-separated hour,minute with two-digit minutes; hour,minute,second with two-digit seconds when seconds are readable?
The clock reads 1,11
